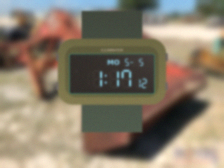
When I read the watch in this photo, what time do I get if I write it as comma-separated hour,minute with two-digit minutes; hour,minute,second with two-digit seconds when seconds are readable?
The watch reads 1,17
